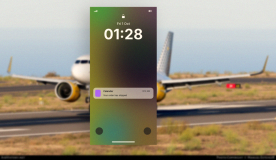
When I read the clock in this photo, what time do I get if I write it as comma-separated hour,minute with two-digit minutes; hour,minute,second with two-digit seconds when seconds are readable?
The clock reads 1,28
